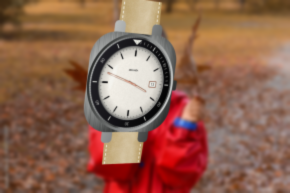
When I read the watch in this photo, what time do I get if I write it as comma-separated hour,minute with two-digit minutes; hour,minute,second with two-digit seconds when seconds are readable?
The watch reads 3,48
